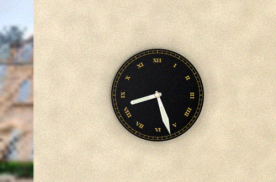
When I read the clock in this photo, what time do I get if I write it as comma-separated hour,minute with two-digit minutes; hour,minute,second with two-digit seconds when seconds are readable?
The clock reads 8,27
